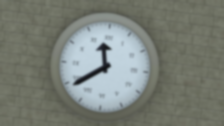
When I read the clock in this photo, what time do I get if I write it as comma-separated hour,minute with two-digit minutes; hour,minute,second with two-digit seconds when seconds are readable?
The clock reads 11,39
